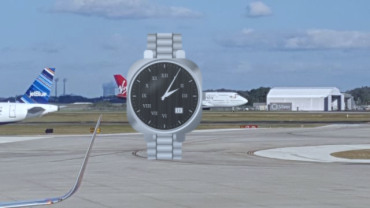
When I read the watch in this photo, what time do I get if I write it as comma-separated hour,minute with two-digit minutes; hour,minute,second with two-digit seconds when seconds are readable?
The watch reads 2,05
